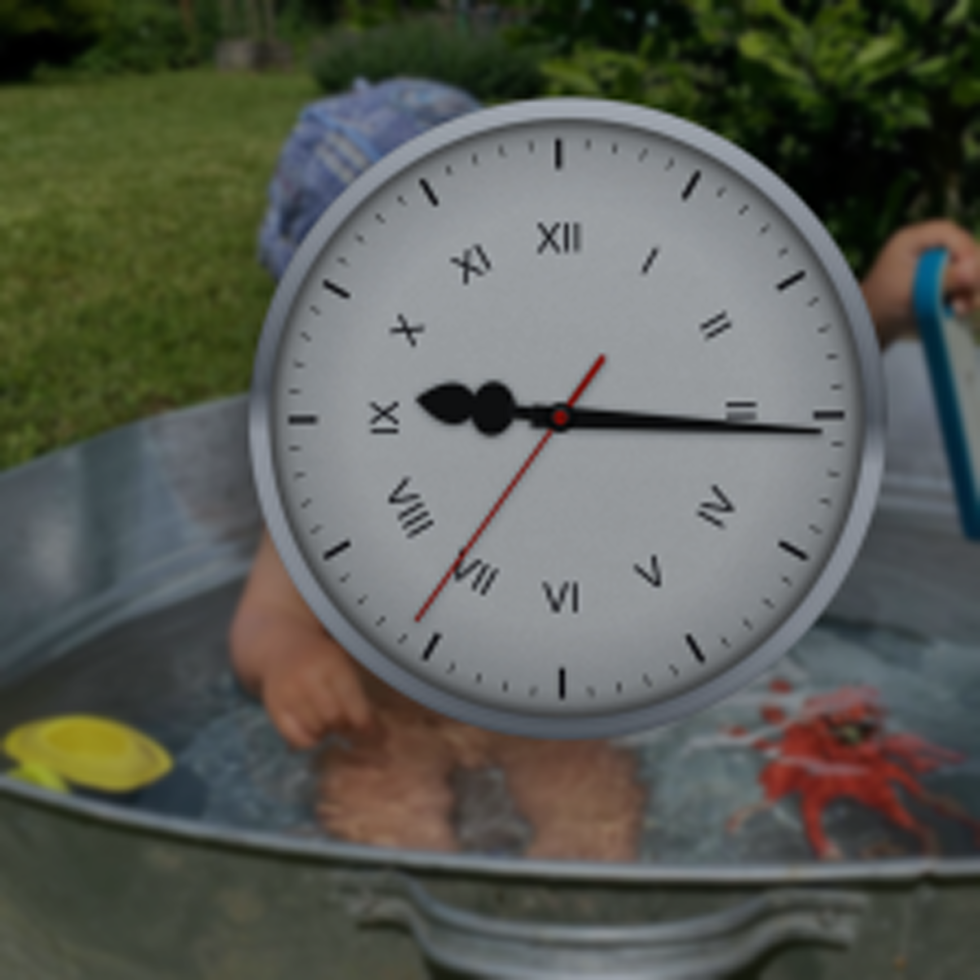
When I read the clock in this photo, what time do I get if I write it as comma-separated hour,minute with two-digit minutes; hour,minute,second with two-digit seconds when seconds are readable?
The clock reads 9,15,36
